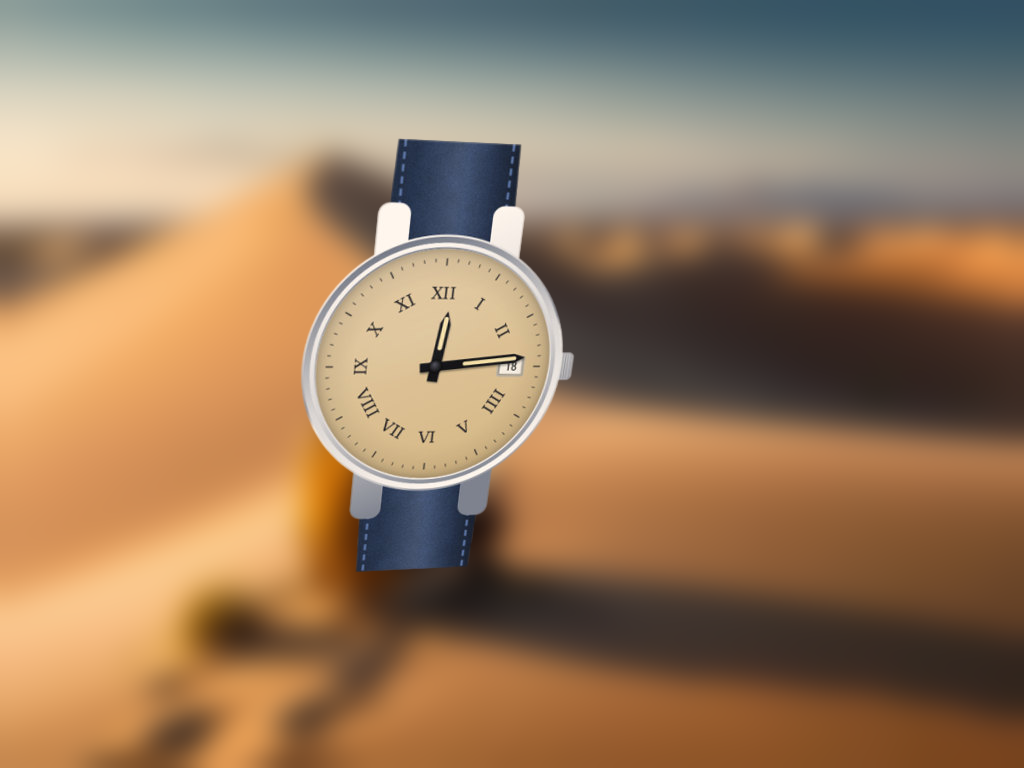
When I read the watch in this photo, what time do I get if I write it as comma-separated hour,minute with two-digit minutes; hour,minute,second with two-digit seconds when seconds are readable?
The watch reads 12,14
